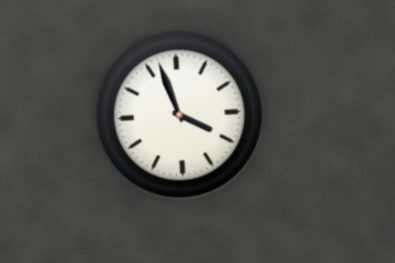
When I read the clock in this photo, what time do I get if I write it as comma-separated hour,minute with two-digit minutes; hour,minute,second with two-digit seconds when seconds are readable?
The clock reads 3,57
